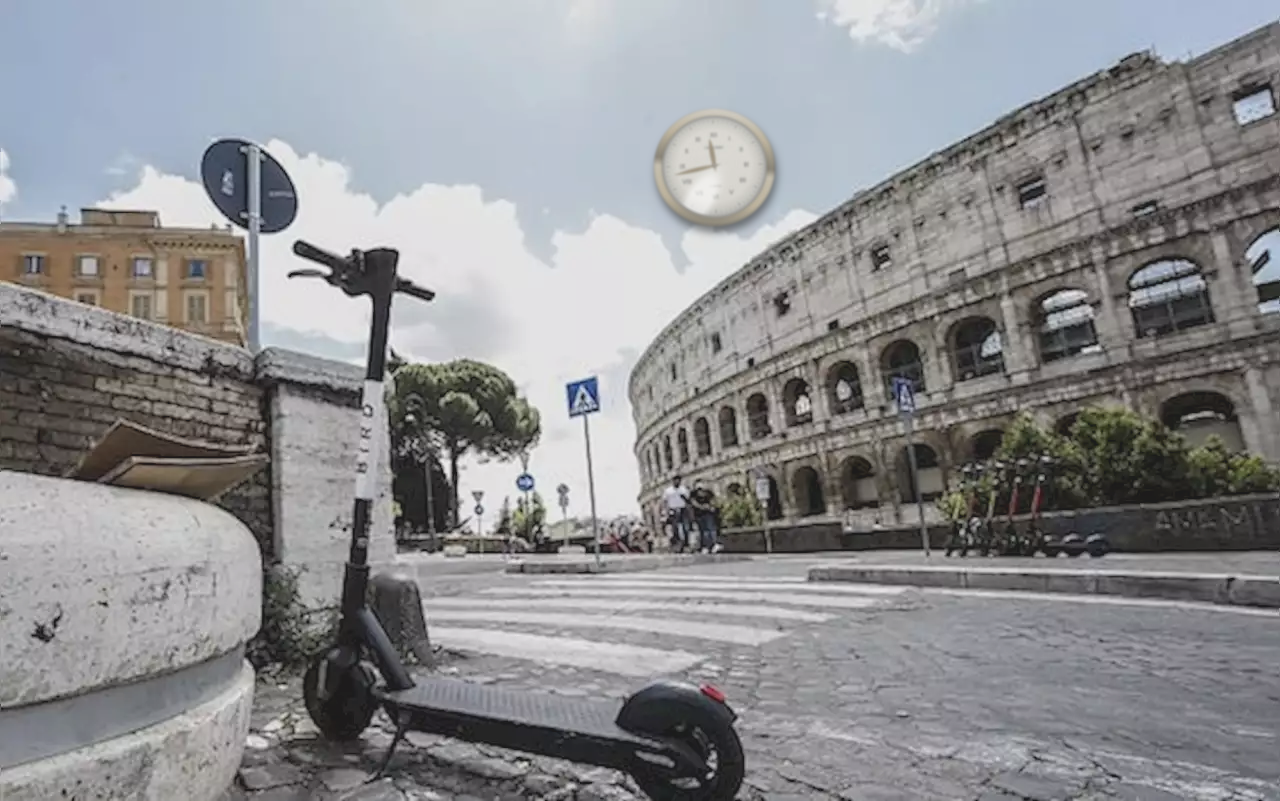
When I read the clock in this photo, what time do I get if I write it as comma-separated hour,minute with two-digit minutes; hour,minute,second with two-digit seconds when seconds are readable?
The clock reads 11,43
